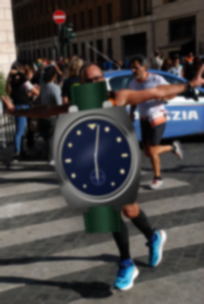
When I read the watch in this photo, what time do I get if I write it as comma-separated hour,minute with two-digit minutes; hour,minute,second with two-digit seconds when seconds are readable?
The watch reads 6,02
